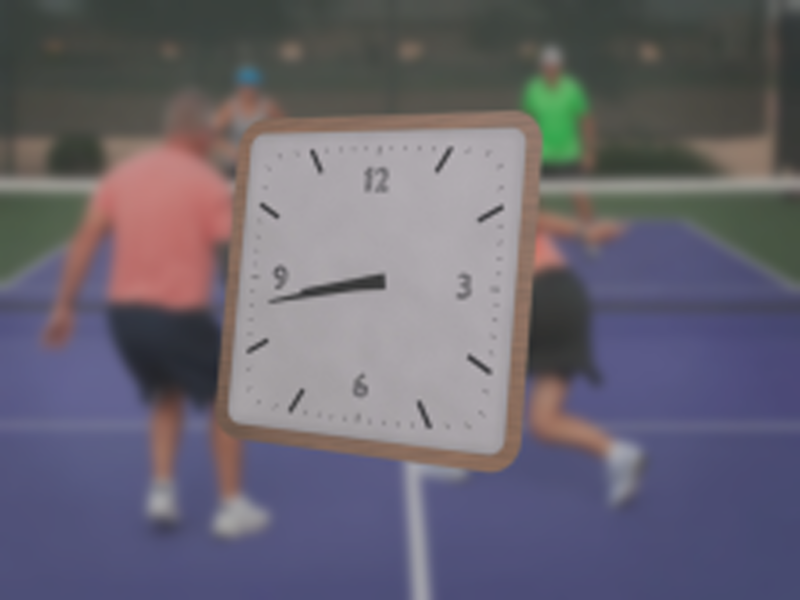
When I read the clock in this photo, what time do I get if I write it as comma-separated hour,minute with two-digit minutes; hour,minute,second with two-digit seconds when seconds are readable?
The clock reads 8,43
